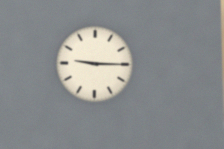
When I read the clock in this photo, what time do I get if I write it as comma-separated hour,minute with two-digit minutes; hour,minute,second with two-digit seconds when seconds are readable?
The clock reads 9,15
